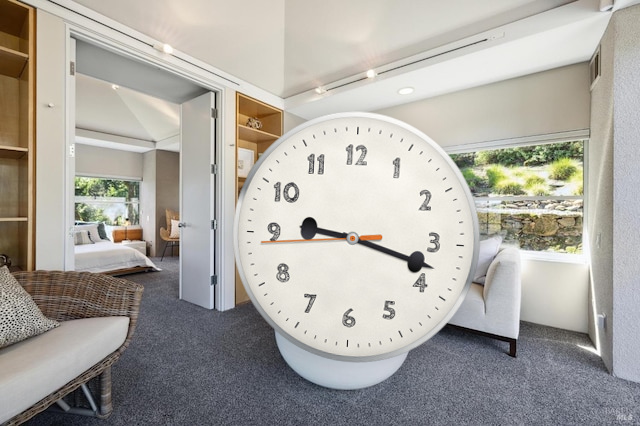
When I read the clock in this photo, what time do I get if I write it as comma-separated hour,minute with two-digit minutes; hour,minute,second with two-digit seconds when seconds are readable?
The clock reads 9,17,44
